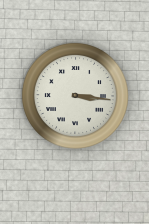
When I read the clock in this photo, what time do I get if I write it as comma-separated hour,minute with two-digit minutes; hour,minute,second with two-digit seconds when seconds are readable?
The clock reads 3,16
